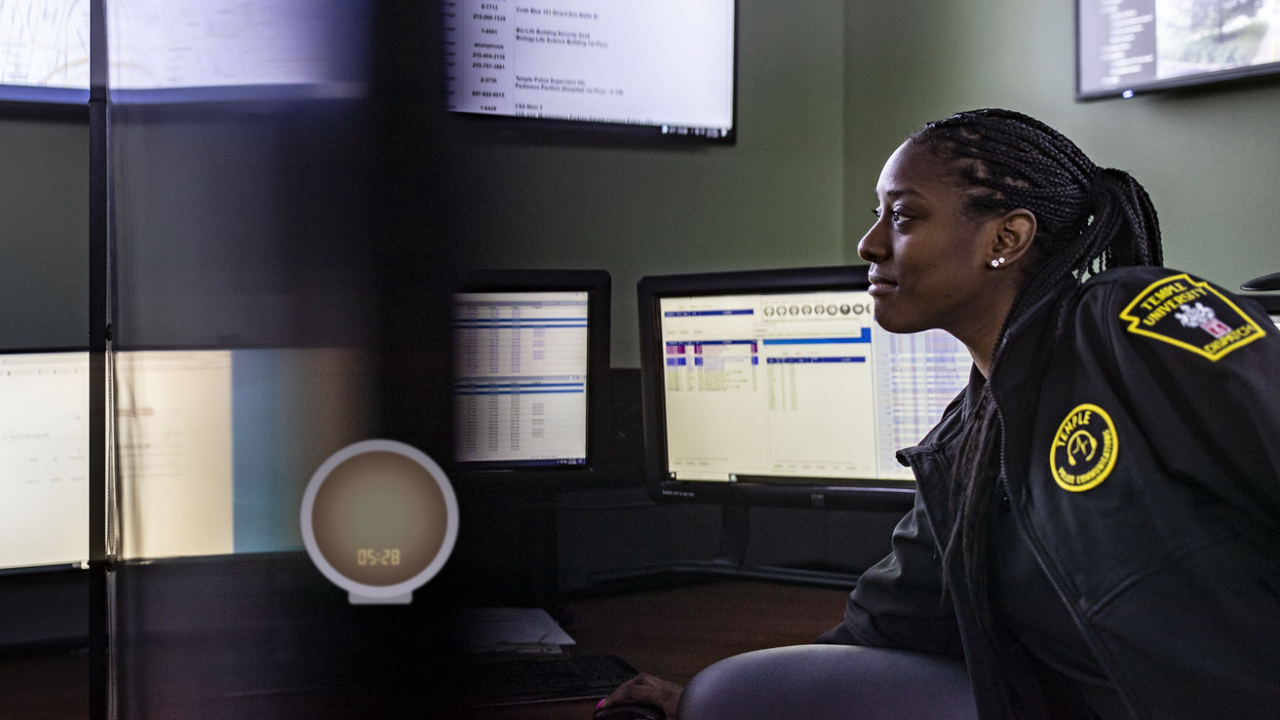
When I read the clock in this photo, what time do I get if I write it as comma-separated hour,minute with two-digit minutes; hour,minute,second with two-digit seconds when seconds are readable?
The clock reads 5,28
